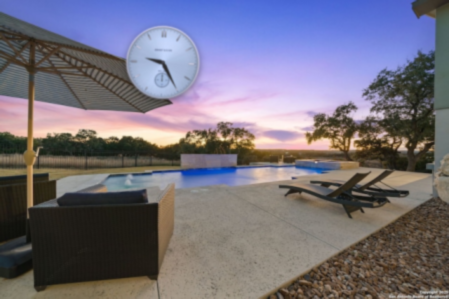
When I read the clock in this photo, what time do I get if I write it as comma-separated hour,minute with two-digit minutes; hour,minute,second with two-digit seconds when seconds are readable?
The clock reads 9,25
